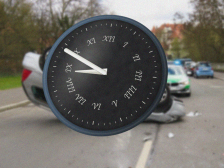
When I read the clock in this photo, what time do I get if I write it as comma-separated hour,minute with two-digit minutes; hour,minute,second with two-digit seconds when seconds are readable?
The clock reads 8,49
